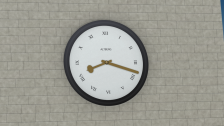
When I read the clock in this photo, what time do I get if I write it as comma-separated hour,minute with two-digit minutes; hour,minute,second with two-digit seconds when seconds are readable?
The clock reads 8,18
